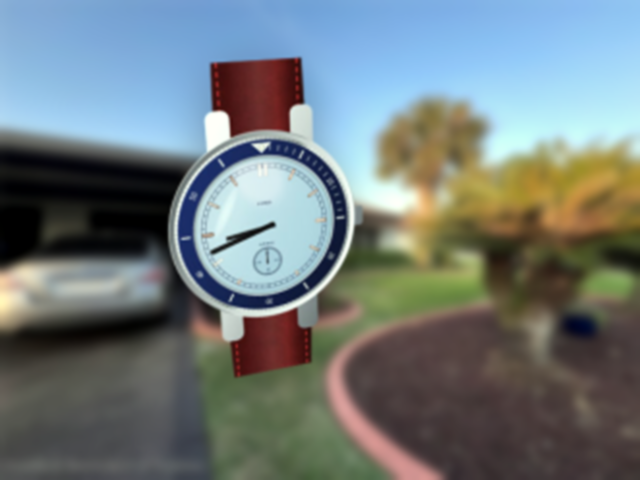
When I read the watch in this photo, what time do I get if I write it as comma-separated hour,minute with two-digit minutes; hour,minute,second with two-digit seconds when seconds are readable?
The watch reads 8,42
